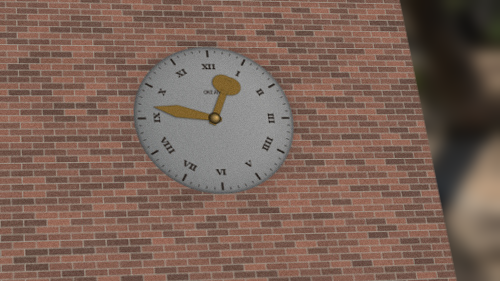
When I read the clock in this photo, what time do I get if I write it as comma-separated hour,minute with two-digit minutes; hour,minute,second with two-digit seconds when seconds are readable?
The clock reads 12,47
